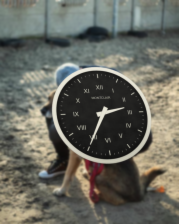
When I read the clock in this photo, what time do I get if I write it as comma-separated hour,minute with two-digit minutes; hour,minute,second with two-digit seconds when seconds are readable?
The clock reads 2,35
